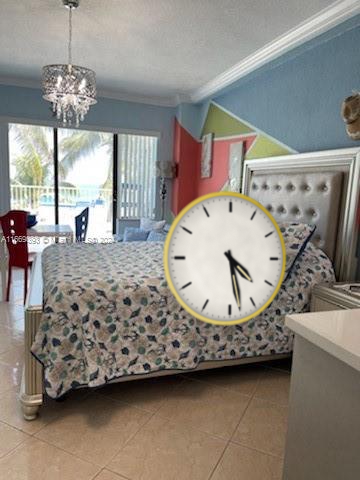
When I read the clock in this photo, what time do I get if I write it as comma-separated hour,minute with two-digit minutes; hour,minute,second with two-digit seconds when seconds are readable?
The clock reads 4,28
